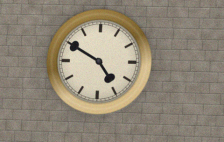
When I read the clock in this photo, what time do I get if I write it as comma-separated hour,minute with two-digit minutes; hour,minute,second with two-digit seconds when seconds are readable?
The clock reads 4,50
